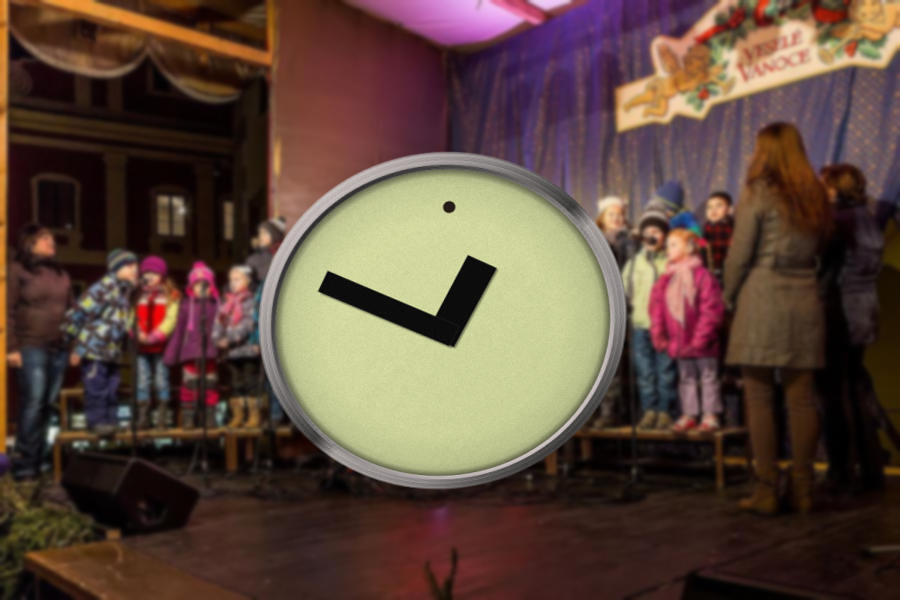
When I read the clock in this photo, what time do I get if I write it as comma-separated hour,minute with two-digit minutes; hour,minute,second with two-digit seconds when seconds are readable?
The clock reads 12,49
